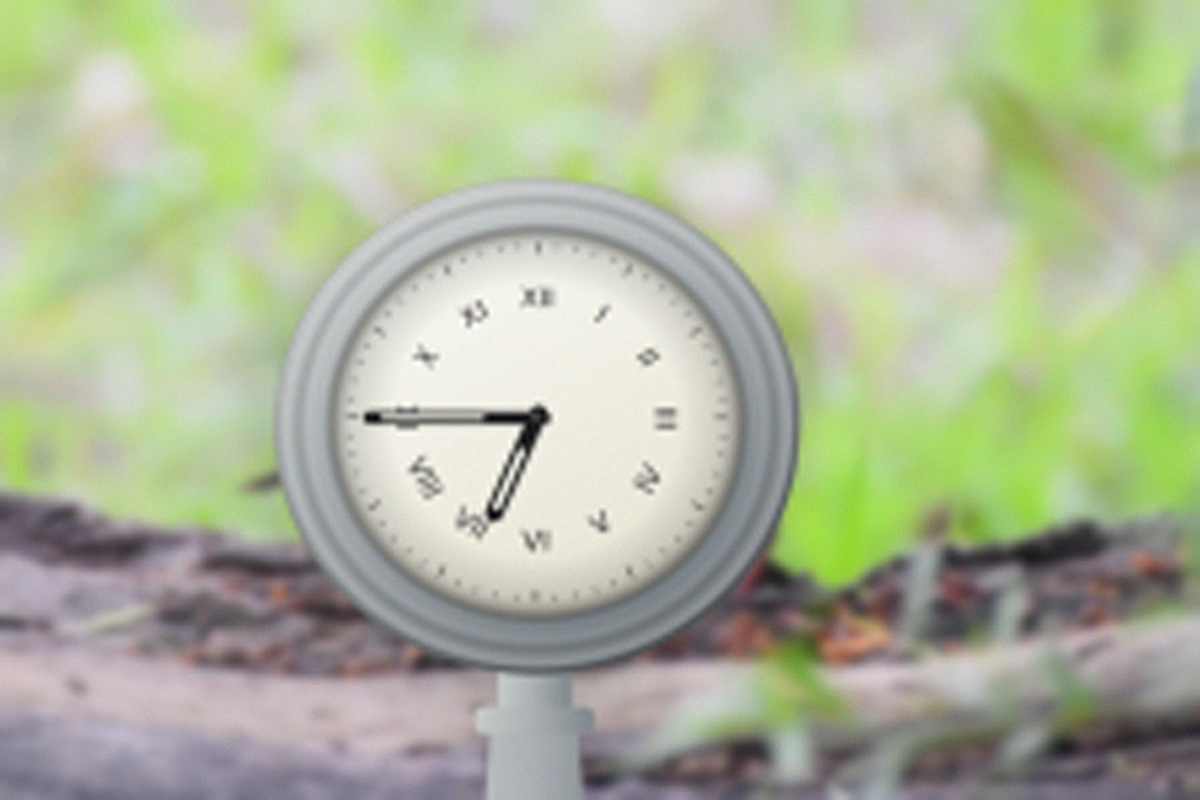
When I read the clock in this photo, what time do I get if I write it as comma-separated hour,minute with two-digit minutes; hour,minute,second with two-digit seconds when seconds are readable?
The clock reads 6,45
